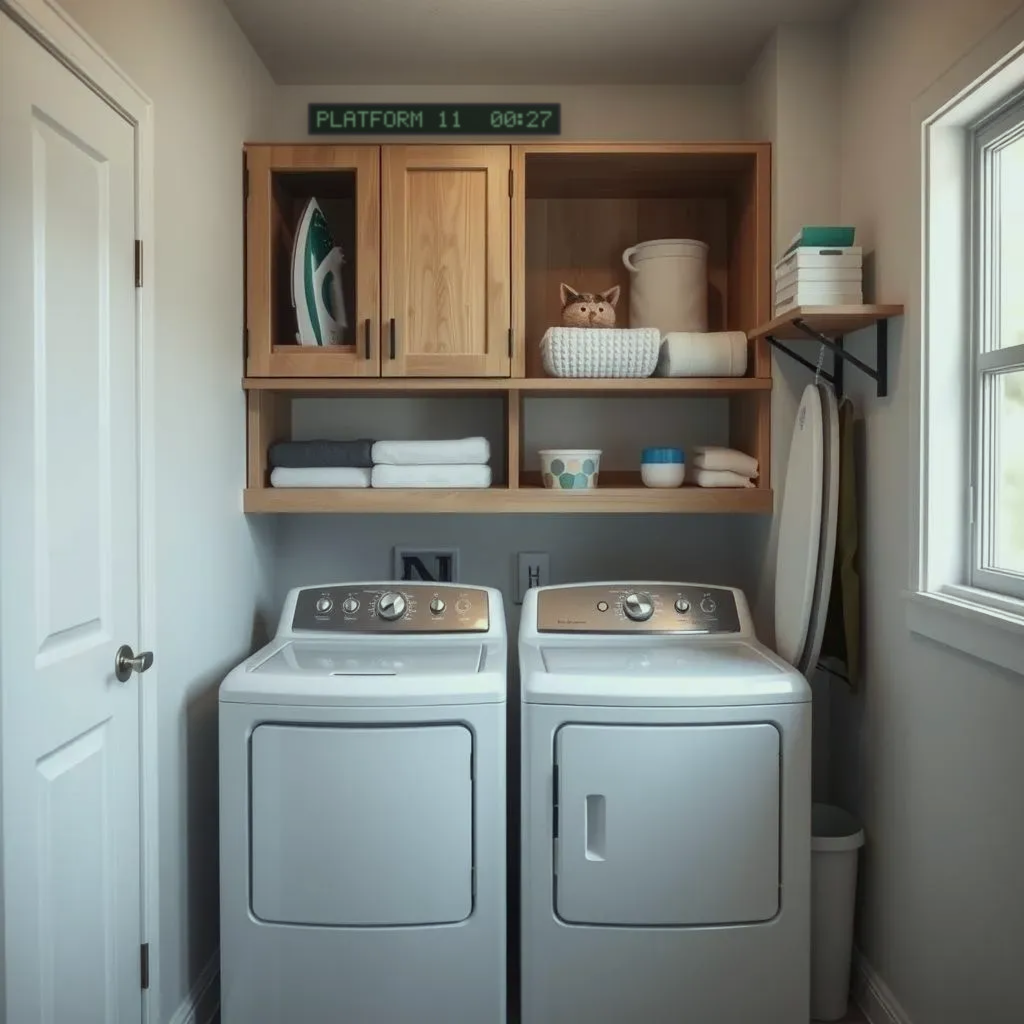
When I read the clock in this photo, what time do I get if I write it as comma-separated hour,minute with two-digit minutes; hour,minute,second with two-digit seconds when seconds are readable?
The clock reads 0,27
